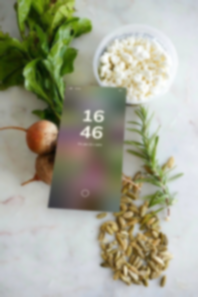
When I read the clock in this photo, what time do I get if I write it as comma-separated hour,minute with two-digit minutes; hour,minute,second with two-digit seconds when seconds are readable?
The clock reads 16,46
